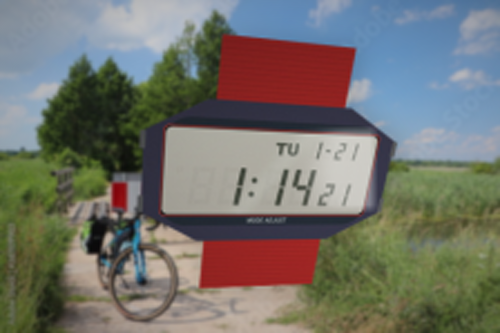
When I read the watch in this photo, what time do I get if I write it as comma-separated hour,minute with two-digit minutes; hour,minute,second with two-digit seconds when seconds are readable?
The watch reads 1,14,21
